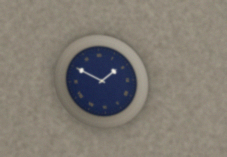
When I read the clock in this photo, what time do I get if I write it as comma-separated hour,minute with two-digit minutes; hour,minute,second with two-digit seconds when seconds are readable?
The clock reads 1,50
